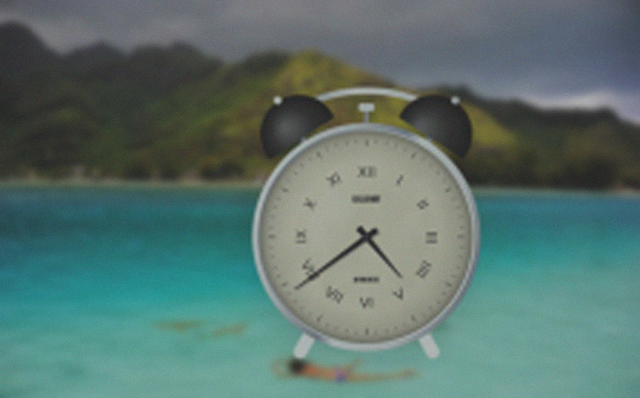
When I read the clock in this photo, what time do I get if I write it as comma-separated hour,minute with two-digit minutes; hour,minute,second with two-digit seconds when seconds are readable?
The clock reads 4,39
